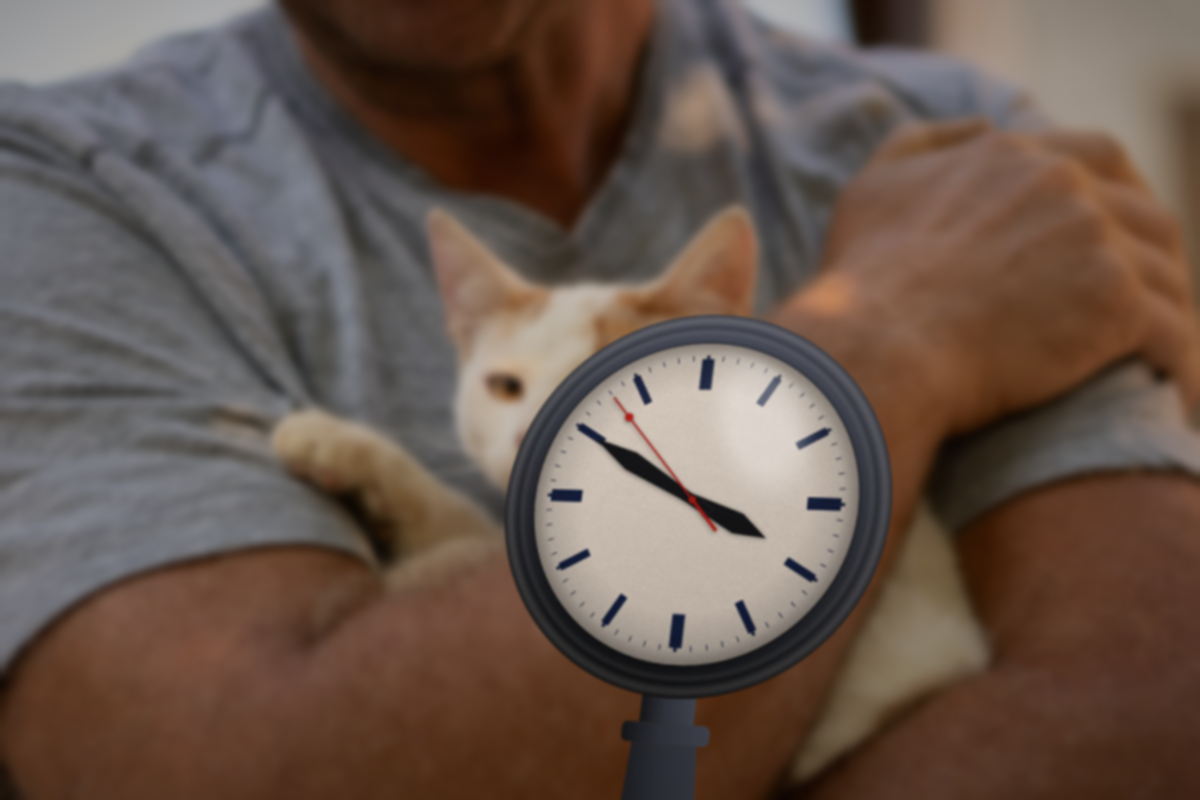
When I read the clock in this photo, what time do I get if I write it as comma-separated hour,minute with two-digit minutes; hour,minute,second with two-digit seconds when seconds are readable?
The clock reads 3,49,53
